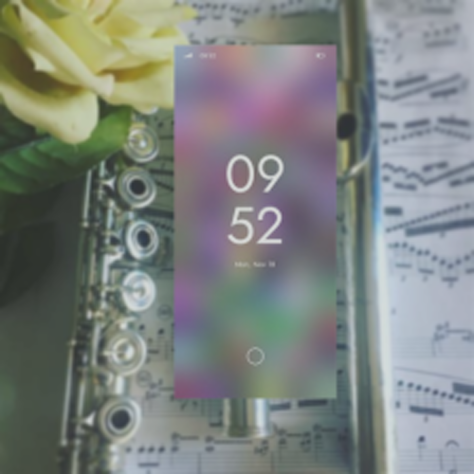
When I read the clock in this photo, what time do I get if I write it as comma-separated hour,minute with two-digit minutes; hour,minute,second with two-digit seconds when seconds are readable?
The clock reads 9,52
